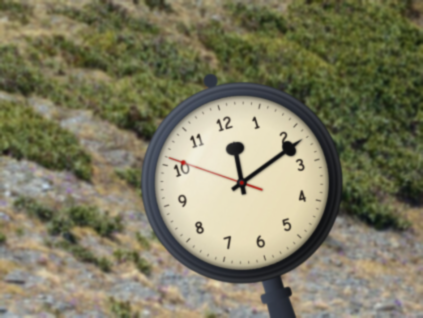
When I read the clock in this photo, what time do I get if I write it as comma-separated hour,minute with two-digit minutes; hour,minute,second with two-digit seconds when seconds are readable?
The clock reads 12,11,51
